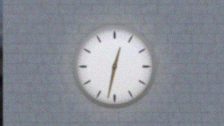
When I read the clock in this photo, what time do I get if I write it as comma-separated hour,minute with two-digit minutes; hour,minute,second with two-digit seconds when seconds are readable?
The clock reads 12,32
